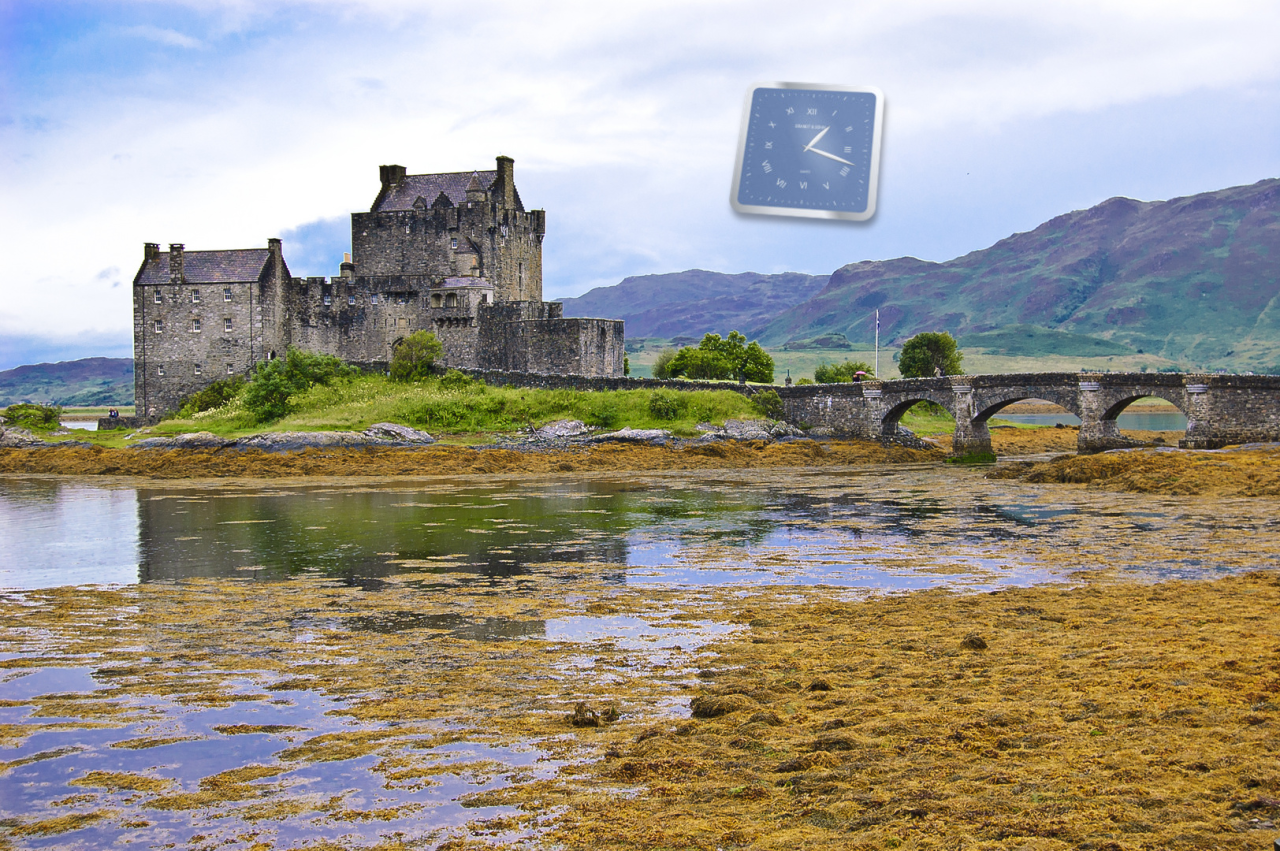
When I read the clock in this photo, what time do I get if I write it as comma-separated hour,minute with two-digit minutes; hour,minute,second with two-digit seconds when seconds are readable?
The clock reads 1,18
